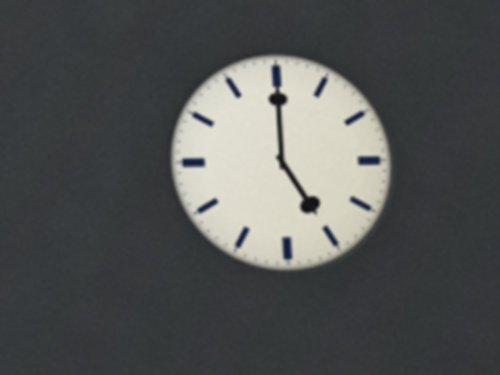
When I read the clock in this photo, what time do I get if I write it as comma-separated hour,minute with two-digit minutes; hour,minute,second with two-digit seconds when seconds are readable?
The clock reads 5,00
